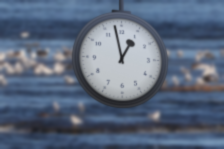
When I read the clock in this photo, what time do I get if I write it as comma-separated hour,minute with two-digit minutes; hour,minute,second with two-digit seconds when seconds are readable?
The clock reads 12,58
